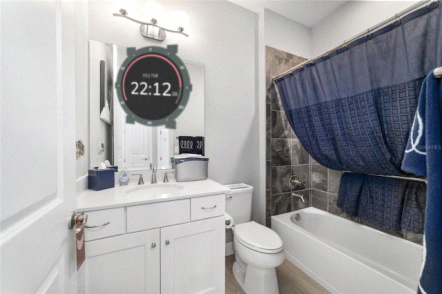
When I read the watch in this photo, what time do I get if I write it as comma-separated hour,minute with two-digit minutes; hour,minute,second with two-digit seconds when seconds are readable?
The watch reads 22,12
